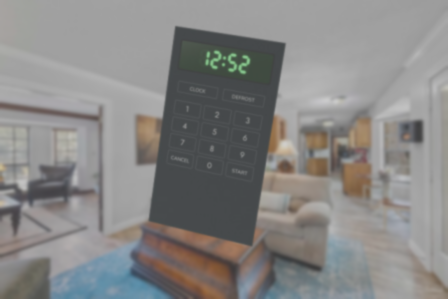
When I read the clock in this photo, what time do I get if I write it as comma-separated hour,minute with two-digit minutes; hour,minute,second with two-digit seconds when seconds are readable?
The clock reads 12,52
